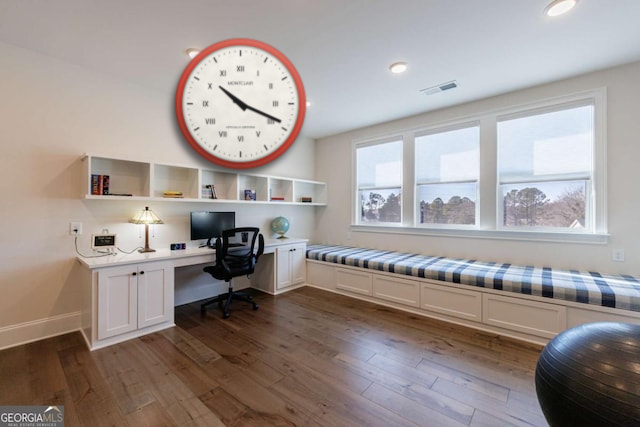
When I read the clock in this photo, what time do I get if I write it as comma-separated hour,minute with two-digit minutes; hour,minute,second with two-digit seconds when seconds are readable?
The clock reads 10,19
